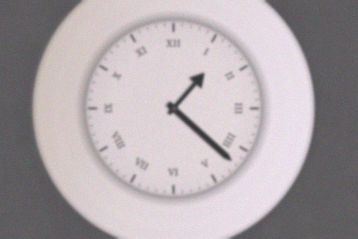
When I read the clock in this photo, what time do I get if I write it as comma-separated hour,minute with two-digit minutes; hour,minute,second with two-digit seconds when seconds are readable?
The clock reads 1,22
